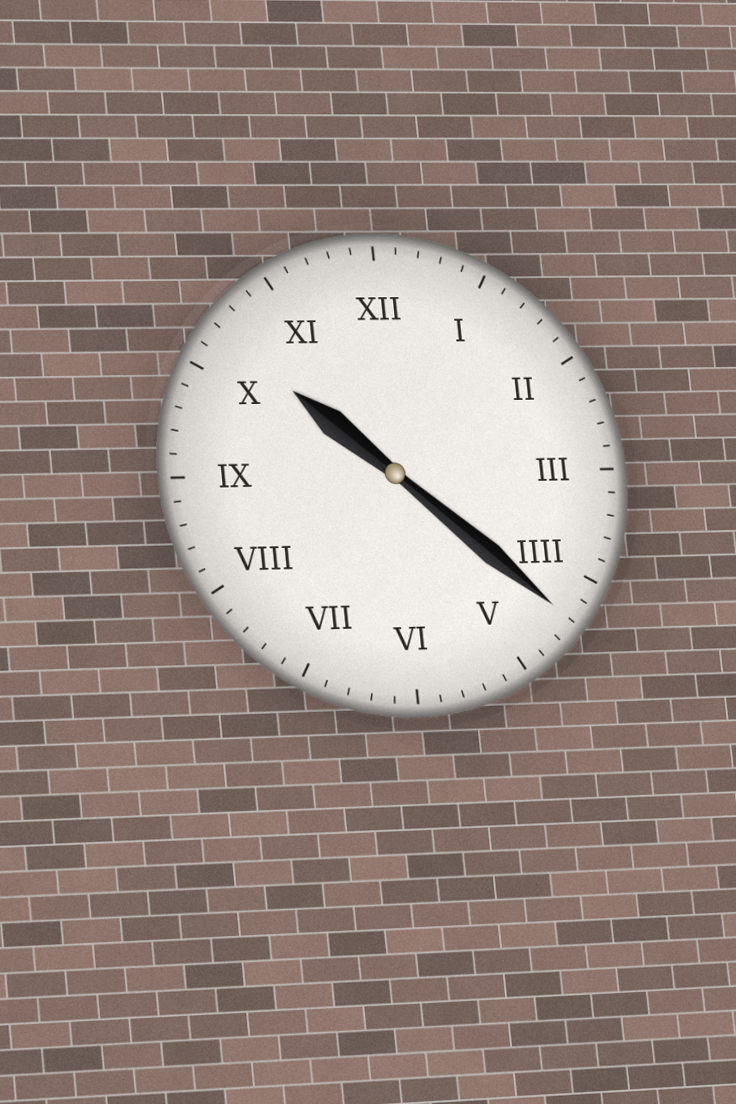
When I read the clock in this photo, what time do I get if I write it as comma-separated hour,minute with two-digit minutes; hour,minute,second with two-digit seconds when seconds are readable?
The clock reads 10,22
